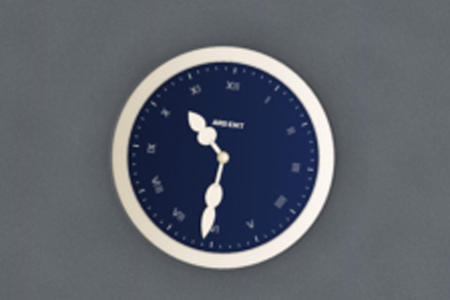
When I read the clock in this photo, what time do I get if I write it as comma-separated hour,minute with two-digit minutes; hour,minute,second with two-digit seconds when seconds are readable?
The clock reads 10,31
